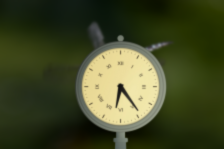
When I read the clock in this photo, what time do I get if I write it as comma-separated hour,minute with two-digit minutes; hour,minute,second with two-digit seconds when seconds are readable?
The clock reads 6,24
